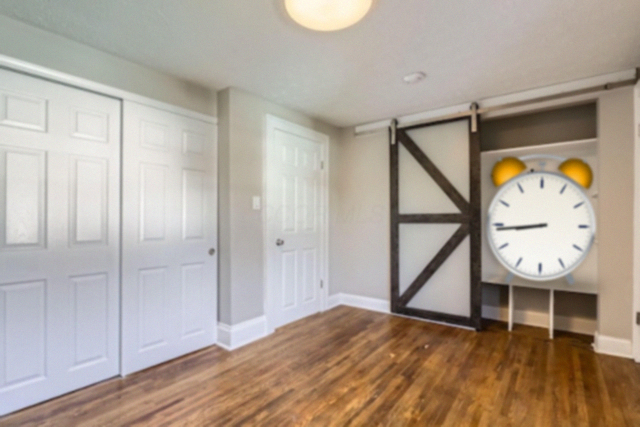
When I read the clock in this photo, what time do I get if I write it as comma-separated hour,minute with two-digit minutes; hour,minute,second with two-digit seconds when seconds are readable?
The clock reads 8,44
